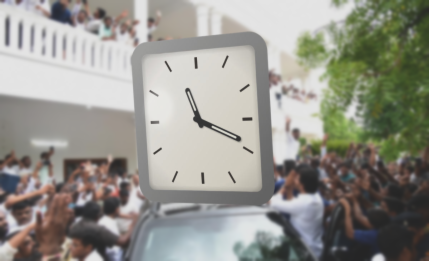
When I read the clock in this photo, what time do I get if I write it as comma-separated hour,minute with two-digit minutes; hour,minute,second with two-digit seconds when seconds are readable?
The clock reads 11,19
